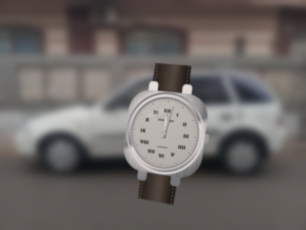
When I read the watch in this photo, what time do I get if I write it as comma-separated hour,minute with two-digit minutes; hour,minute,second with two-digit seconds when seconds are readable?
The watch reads 12,02
